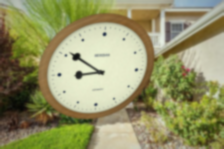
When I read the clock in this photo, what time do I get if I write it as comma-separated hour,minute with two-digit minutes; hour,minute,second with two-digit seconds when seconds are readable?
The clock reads 8,51
